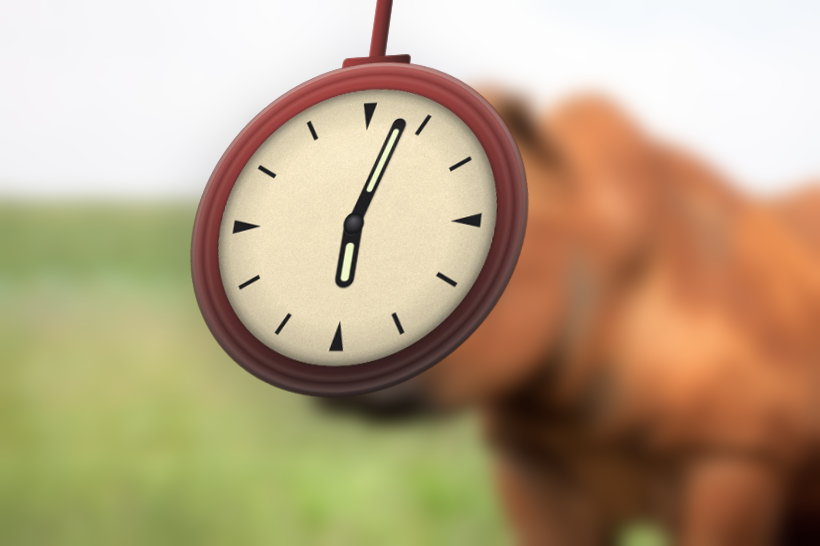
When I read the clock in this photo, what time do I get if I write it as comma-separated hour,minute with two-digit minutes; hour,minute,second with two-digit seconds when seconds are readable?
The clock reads 6,03
